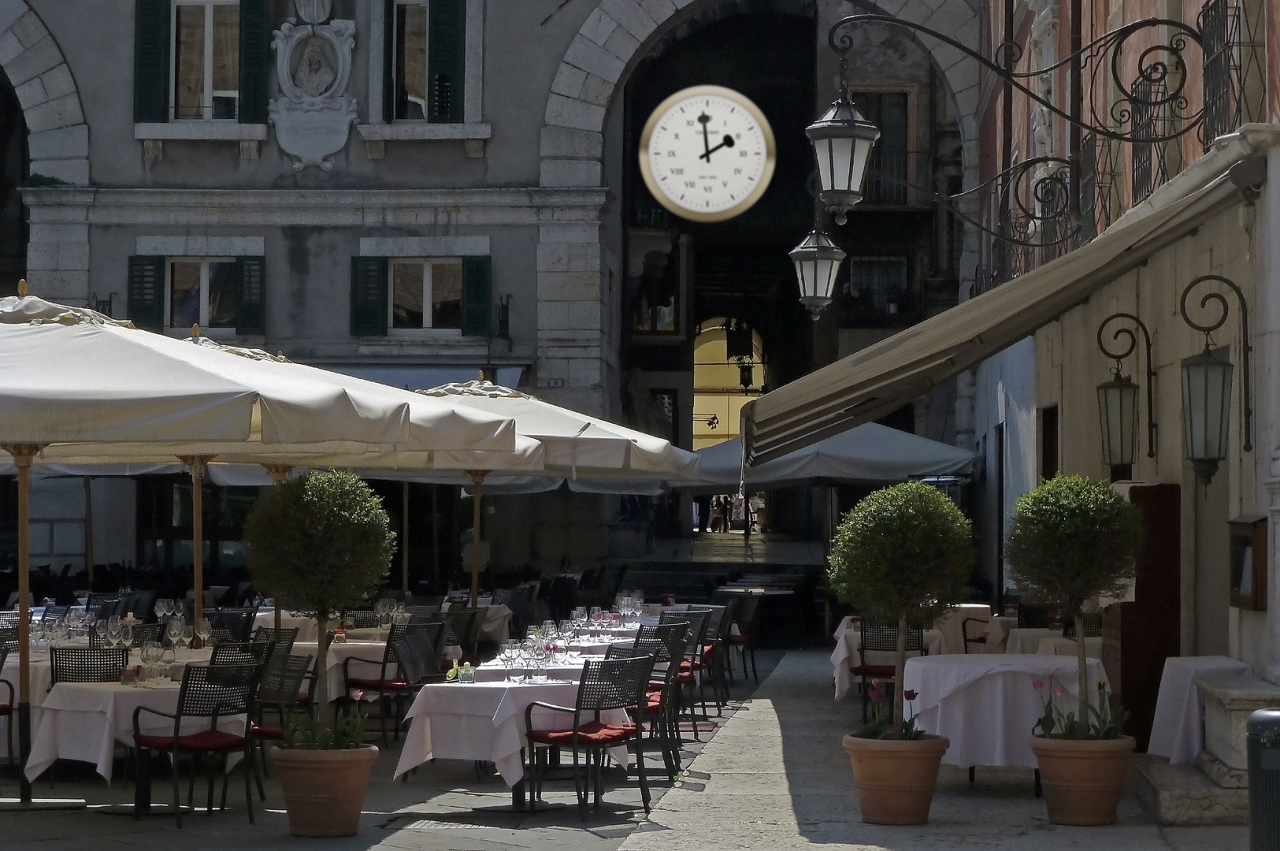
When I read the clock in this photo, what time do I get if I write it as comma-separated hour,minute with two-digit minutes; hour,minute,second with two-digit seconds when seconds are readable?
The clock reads 1,59
